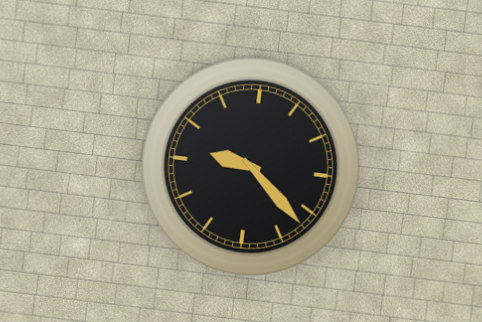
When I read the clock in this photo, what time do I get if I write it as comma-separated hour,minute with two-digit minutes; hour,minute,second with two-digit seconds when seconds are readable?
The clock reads 9,22
